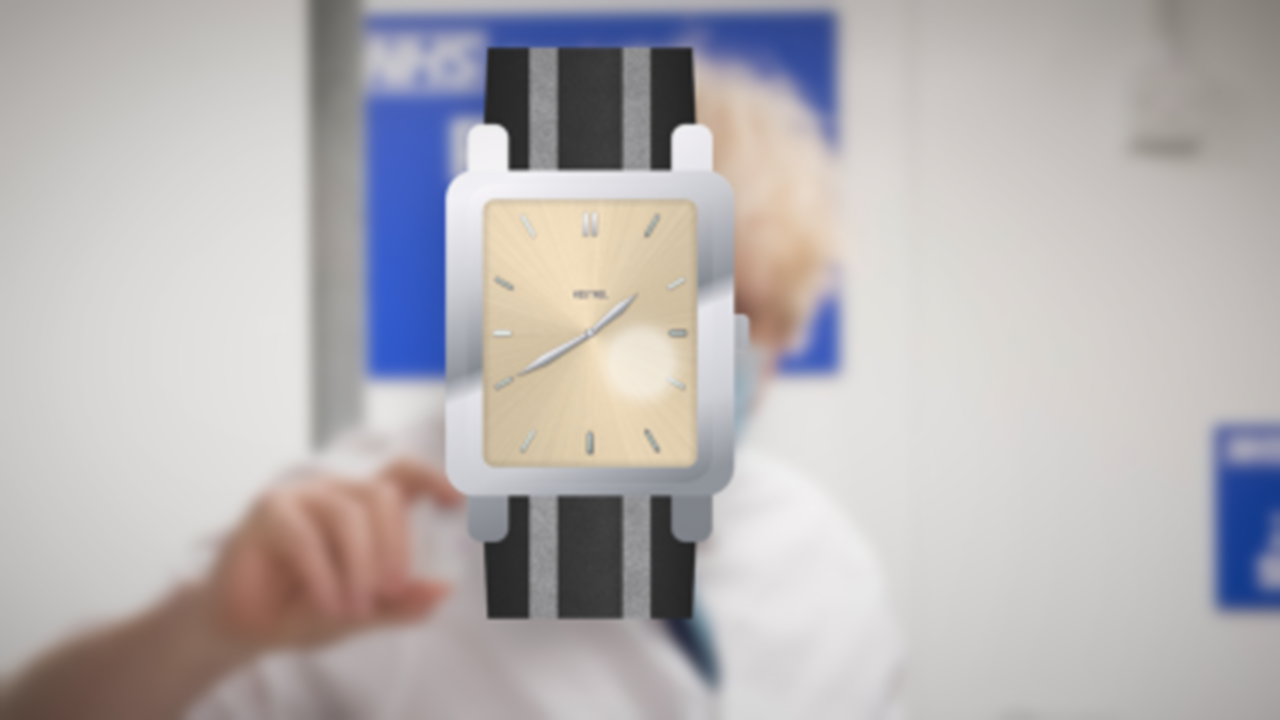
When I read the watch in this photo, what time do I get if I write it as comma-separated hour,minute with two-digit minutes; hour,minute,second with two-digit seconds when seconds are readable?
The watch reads 1,40
